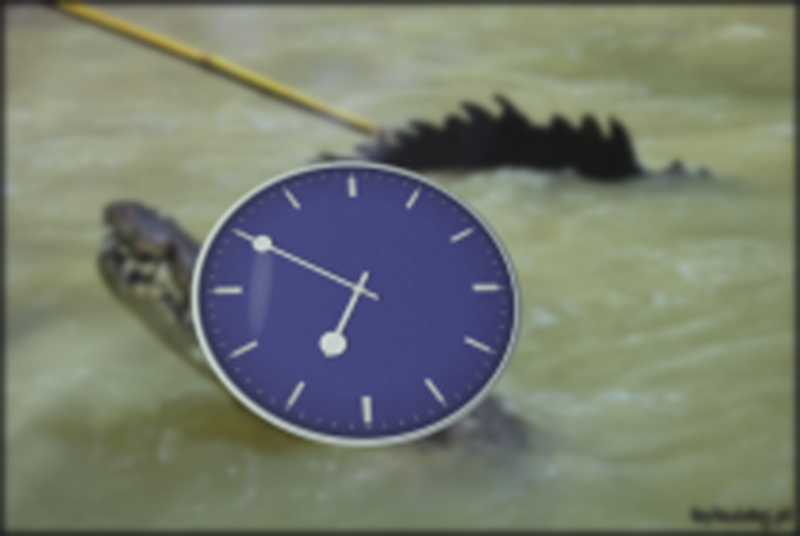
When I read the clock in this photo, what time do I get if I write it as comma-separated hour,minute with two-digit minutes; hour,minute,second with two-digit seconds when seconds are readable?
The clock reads 6,50
